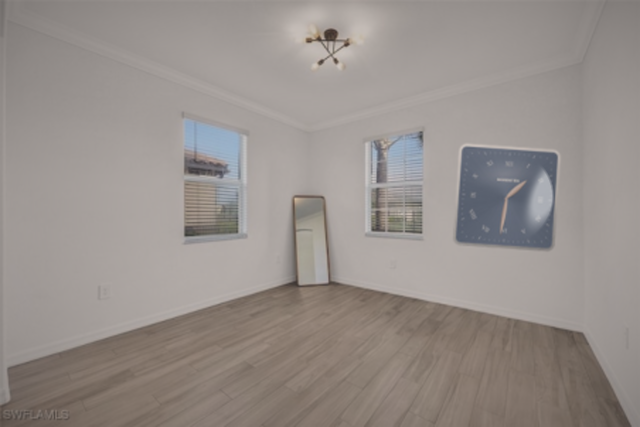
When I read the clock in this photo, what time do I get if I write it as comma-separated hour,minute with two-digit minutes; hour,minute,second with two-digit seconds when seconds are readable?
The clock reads 1,31
